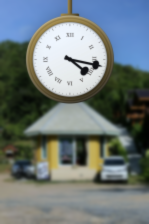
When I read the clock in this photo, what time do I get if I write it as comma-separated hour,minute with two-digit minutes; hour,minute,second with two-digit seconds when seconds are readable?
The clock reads 4,17
